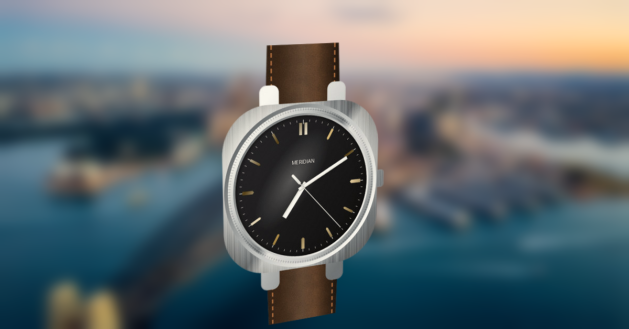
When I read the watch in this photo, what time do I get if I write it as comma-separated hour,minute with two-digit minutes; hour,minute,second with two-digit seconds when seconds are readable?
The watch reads 7,10,23
